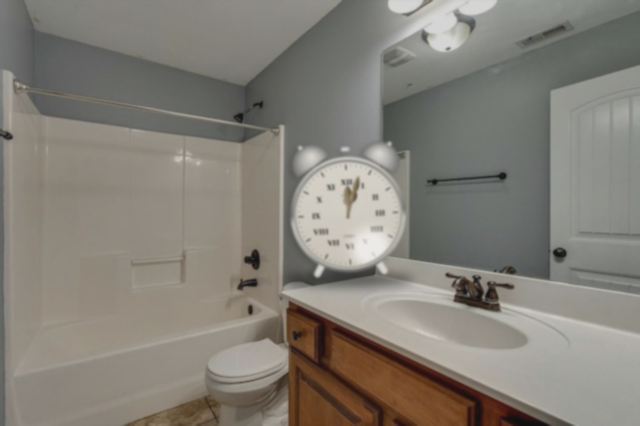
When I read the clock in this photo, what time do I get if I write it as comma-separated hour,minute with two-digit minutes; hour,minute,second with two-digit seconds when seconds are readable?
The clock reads 12,03
